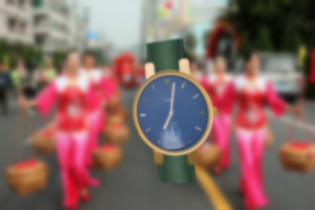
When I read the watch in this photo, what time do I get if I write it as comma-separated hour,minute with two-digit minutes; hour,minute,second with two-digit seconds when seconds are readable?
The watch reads 7,02
